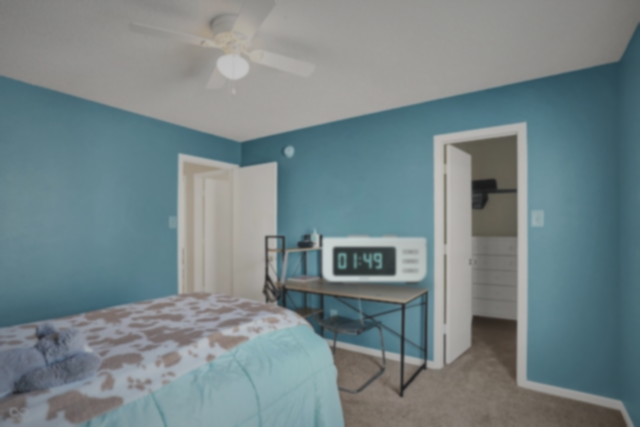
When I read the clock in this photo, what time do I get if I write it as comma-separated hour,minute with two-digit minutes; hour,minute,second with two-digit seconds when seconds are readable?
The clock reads 1,49
